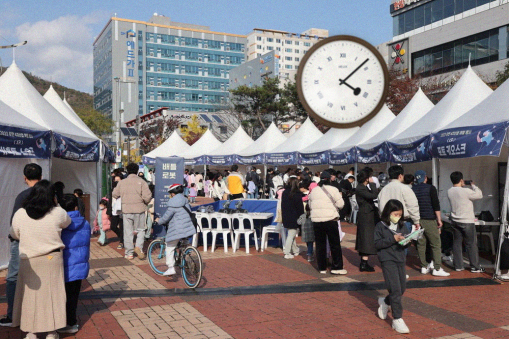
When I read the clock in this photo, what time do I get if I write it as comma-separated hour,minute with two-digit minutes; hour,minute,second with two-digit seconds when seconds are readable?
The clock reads 4,08
